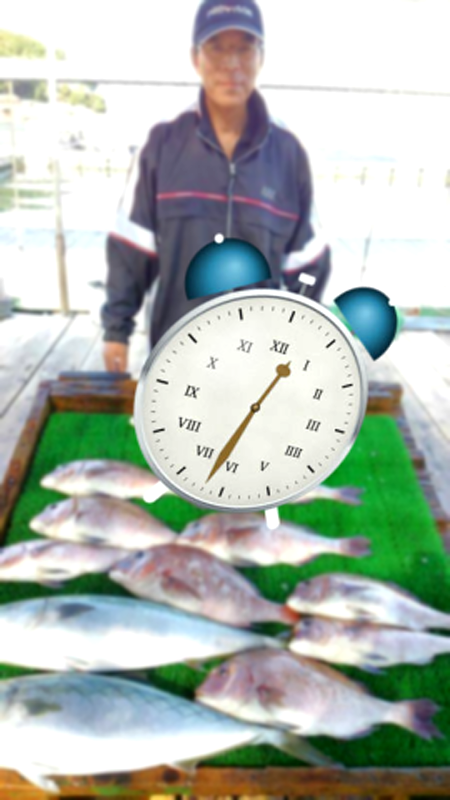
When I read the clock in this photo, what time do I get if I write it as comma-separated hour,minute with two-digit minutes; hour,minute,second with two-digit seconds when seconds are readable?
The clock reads 12,32
